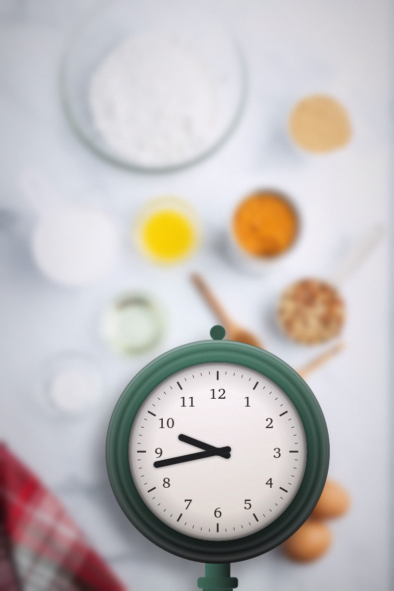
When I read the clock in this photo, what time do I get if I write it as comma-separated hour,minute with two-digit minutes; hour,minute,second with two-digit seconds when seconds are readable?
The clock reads 9,43
